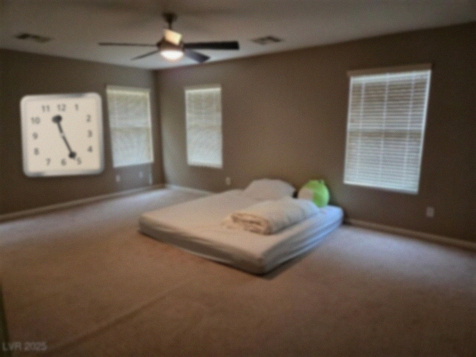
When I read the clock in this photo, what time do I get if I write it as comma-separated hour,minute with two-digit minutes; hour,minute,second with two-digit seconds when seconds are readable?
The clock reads 11,26
